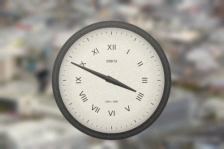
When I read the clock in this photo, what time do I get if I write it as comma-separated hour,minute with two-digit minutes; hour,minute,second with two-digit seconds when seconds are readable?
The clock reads 3,49
